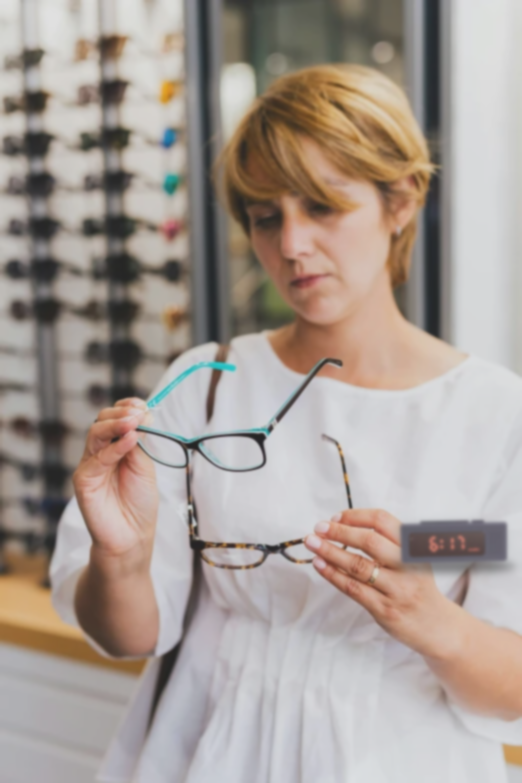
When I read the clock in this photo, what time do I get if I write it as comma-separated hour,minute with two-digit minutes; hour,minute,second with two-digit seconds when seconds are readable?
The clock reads 6,17
